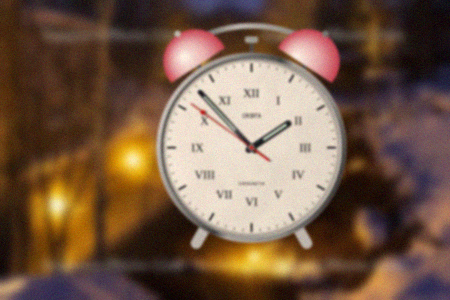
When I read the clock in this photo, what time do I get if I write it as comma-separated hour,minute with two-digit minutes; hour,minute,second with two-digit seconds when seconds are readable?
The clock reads 1,52,51
